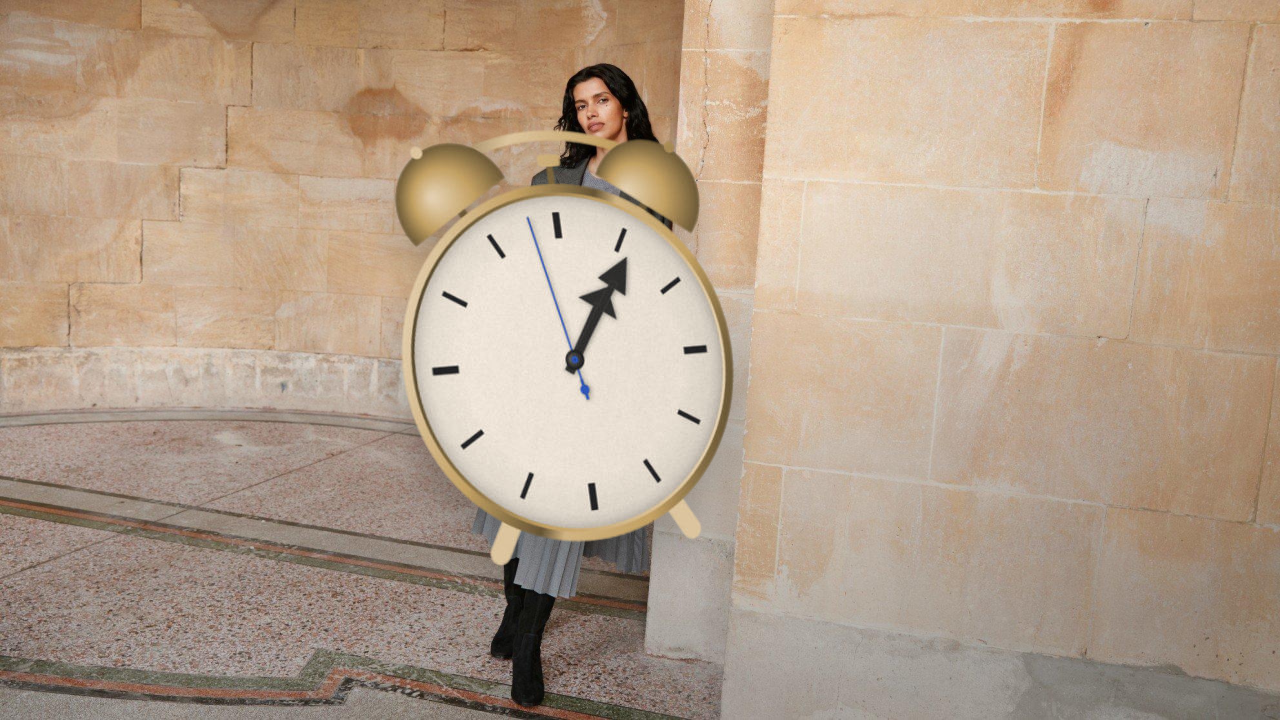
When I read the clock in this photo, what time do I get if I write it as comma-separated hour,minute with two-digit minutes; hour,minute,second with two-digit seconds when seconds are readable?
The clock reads 1,05,58
